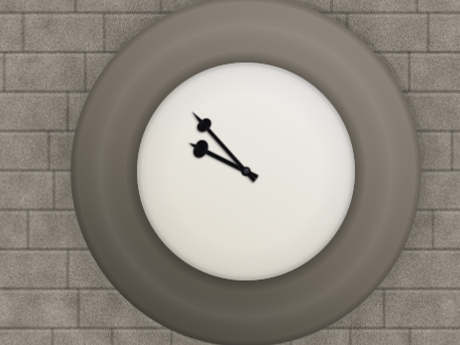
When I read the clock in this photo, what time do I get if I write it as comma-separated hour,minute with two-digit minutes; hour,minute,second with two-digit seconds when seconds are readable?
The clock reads 9,53
